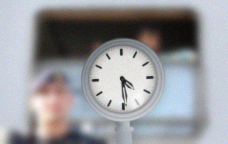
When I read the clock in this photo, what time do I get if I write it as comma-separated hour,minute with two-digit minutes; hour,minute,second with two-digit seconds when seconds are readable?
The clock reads 4,29
